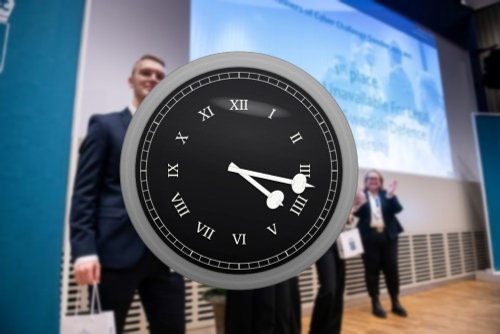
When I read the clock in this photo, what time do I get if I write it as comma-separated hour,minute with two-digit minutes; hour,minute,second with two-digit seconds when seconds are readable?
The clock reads 4,17
